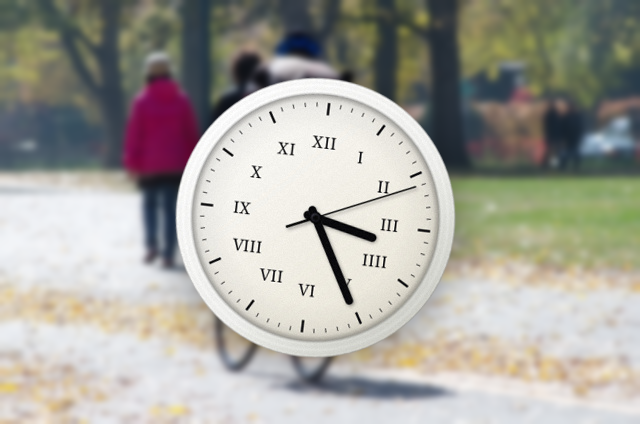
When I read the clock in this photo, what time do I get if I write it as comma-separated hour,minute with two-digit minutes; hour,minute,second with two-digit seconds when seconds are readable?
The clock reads 3,25,11
